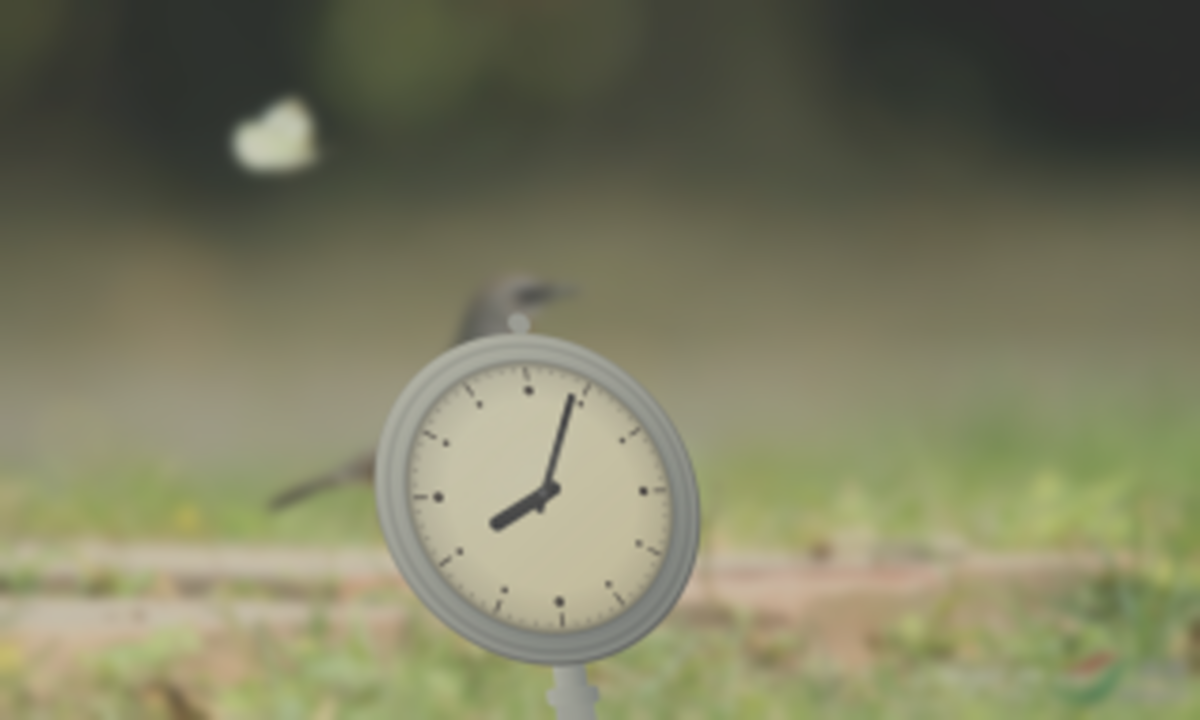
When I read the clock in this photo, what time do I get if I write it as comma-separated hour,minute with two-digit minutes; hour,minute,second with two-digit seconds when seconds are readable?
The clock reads 8,04
